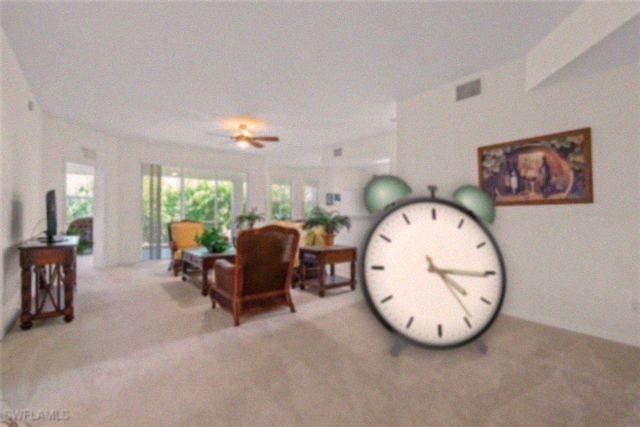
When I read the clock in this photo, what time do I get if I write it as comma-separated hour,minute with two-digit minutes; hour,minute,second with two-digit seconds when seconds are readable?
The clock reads 4,15,24
